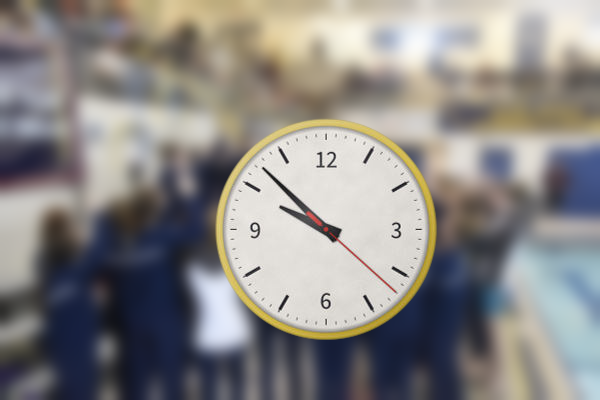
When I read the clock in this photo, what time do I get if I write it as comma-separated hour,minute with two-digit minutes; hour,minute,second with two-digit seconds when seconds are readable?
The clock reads 9,52,22
